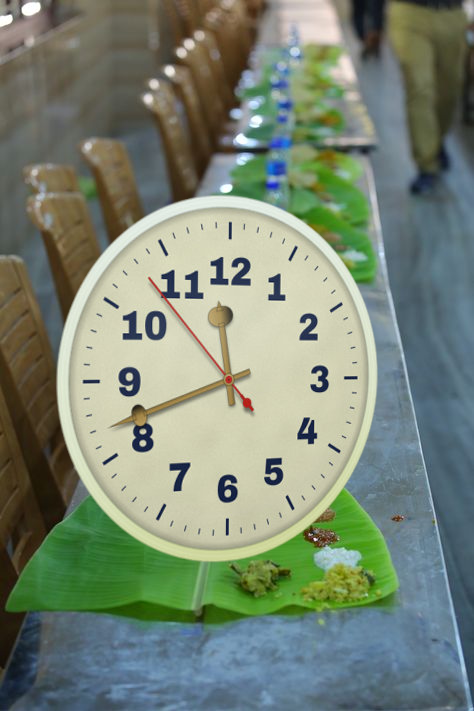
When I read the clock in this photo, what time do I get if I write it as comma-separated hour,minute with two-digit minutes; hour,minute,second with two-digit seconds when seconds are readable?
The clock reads 11,41,53
